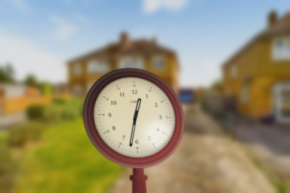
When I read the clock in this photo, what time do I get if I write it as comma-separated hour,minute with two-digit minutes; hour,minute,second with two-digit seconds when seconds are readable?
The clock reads 12,32
